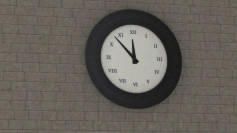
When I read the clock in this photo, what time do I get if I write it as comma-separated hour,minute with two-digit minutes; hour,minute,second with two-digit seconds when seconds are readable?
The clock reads 11,53
